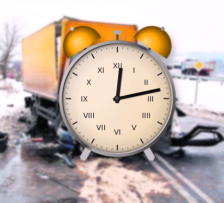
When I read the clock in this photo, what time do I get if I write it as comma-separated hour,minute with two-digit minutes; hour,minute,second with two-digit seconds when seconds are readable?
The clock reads 12,13
